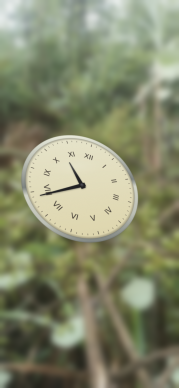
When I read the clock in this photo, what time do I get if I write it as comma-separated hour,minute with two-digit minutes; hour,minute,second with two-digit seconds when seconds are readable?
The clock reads 10,39
